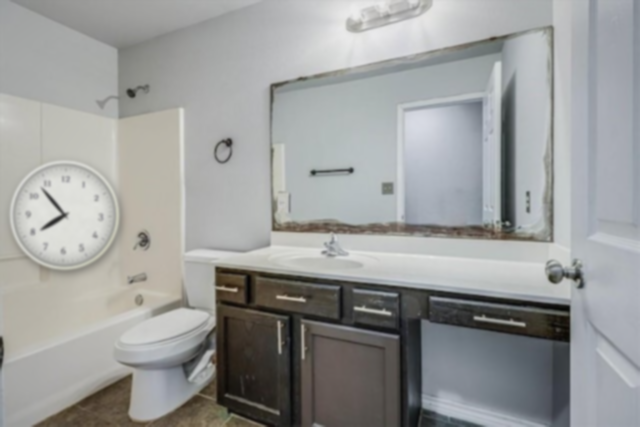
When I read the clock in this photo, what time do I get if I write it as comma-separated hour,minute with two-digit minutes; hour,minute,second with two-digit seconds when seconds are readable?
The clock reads 7,53
